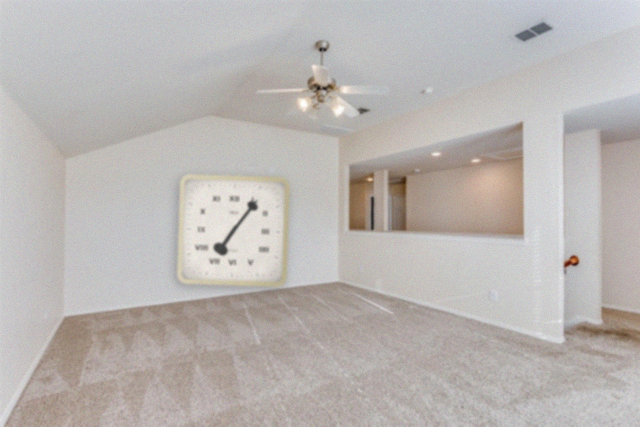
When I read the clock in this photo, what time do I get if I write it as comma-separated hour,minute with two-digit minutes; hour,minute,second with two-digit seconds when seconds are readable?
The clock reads 7,06
